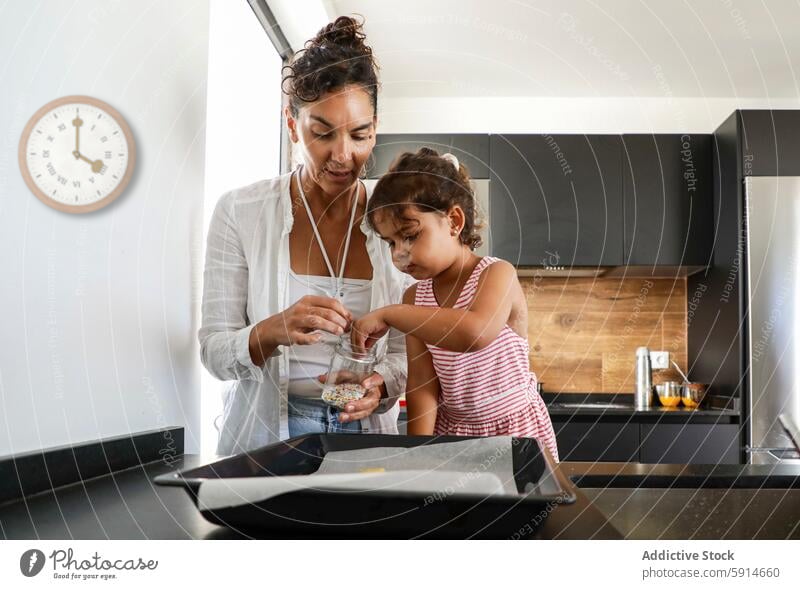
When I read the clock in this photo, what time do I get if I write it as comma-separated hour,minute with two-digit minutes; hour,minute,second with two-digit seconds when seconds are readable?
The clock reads 4,00
